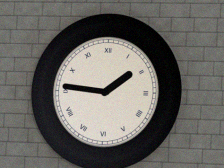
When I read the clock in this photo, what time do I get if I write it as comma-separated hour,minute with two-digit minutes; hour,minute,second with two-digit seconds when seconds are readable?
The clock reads 1,46
